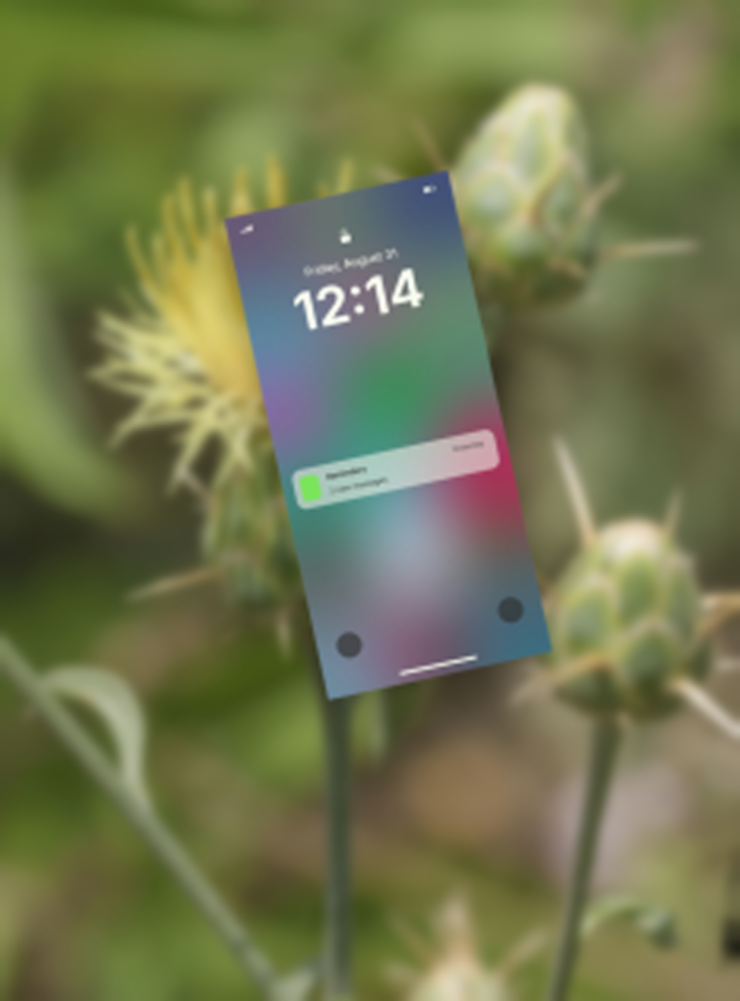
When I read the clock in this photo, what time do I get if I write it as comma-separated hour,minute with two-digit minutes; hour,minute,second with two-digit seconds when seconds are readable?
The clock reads 12,14
